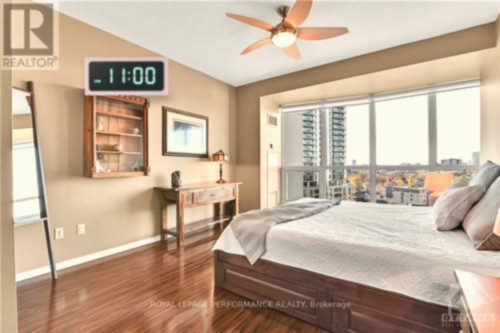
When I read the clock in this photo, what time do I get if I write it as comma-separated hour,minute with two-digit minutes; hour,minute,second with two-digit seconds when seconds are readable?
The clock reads 11,00
